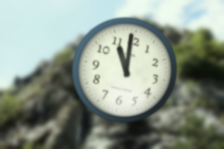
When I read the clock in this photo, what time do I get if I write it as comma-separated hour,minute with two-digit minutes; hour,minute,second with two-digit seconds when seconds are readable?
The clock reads 10,59
